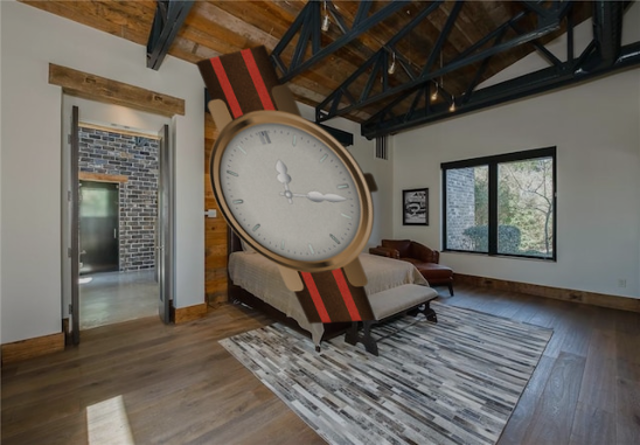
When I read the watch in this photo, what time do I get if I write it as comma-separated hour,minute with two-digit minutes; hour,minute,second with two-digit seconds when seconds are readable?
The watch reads 12,17
